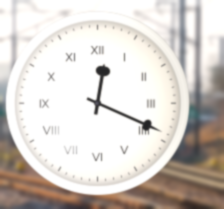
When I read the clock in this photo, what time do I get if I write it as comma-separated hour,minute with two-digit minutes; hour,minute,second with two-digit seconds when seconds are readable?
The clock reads 12,19
